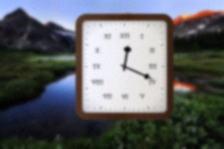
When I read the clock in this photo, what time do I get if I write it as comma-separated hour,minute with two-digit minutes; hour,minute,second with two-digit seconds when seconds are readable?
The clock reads 12,19
